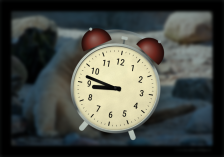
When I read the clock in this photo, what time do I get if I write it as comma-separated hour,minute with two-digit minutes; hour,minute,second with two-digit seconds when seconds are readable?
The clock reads 8,47
